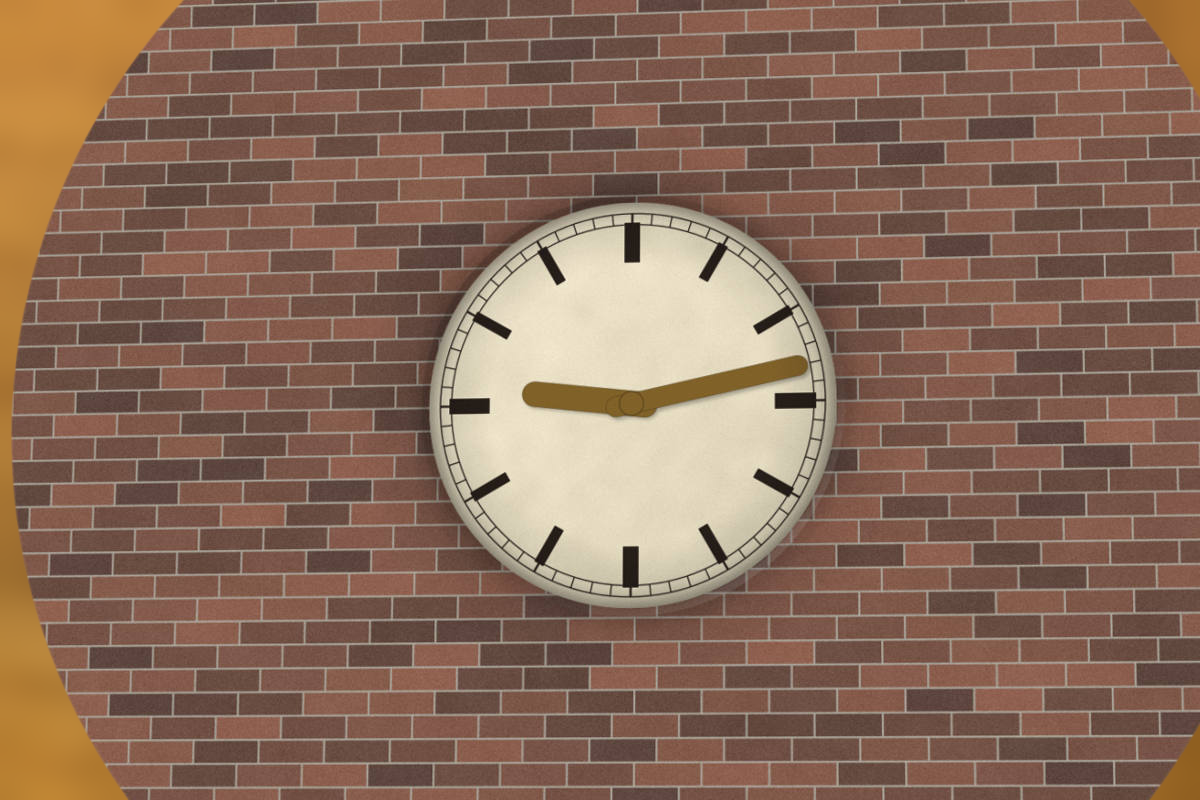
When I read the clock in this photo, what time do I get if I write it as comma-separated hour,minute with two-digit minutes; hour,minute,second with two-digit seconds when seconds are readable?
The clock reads 9,13
